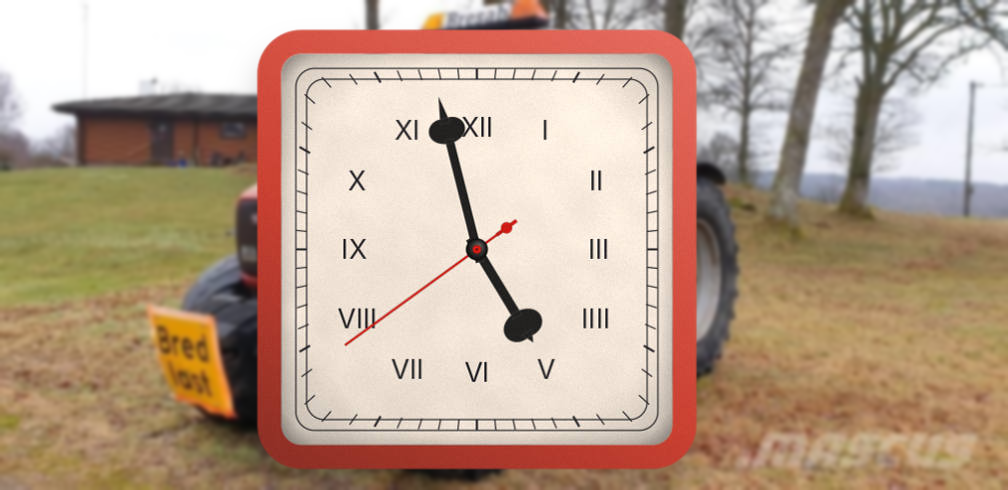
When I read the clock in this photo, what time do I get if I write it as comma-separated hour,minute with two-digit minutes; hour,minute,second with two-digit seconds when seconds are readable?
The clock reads 4,57,39
